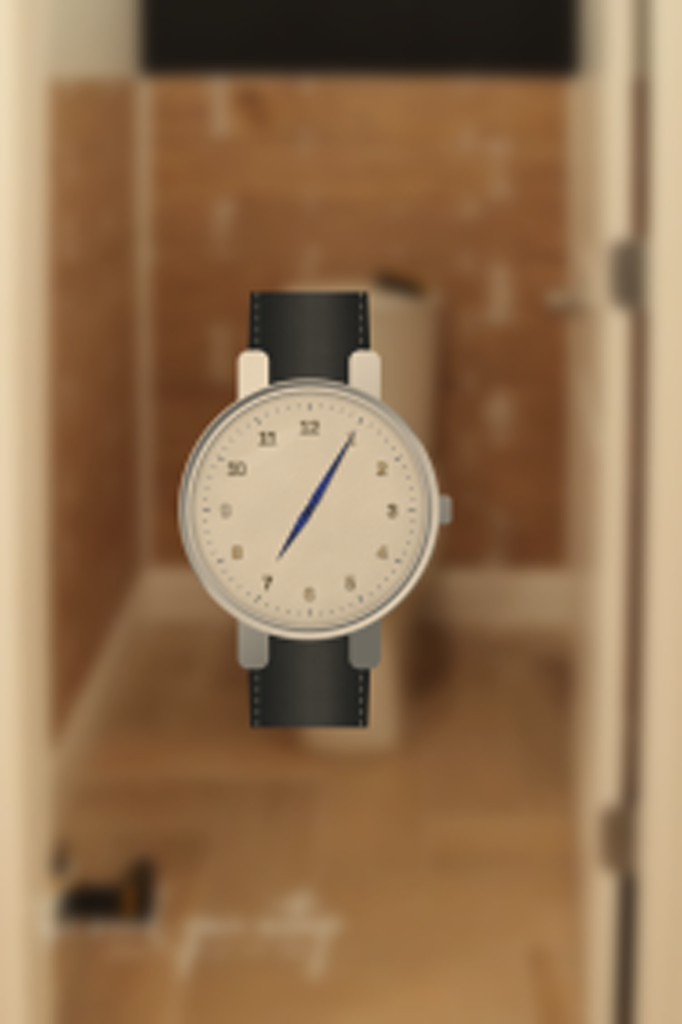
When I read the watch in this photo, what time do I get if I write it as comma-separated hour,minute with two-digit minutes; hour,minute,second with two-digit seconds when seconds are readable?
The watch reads 7,05
